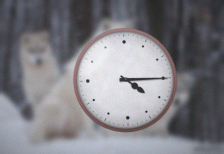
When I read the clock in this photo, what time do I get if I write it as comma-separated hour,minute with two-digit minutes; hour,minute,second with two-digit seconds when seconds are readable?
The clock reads 4,15
